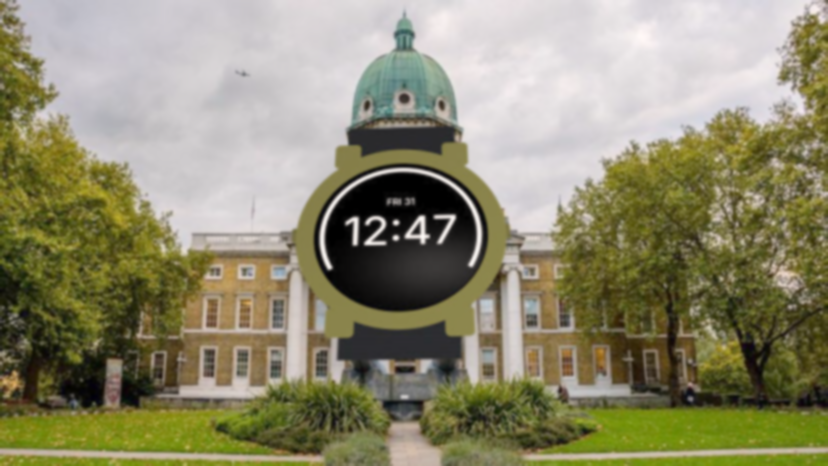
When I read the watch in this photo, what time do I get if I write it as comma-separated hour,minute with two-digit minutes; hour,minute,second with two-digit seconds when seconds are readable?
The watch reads 12,47
